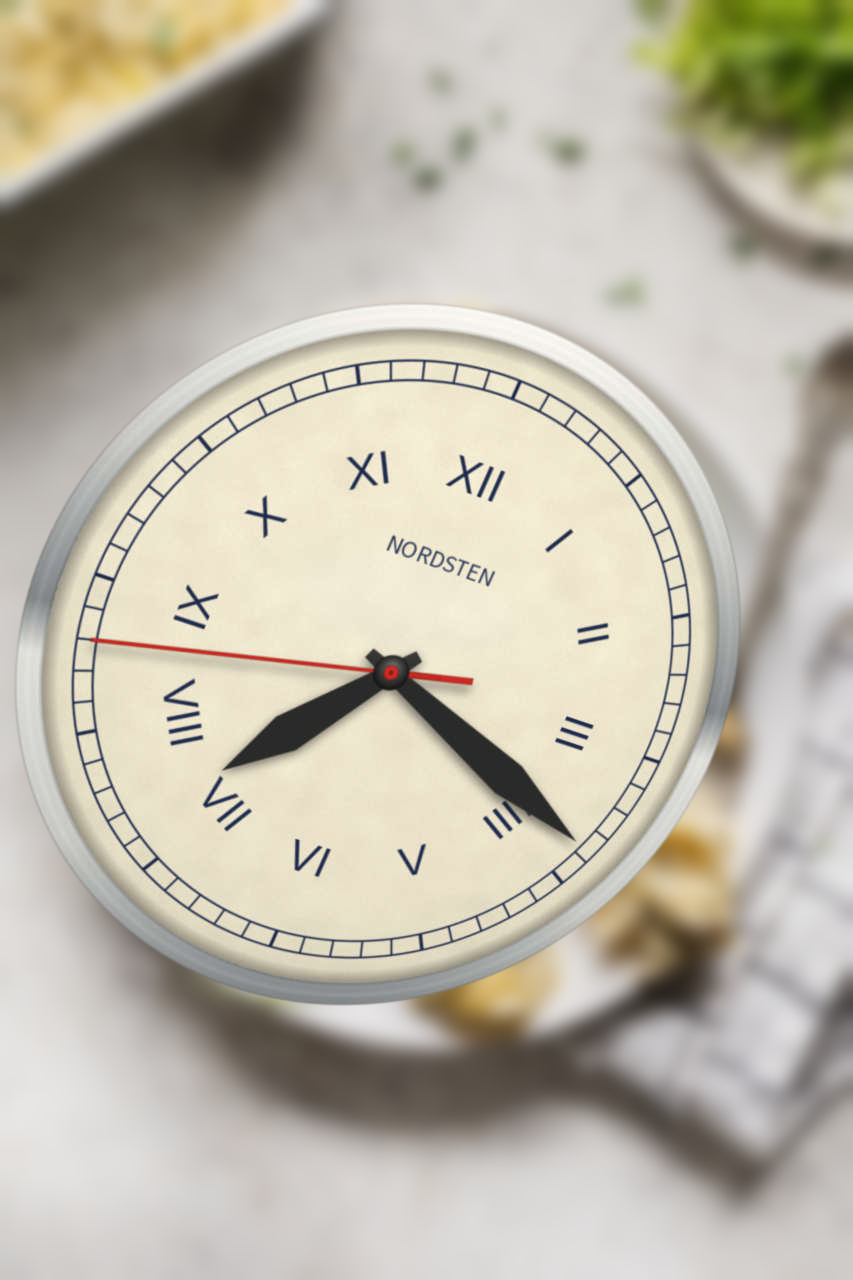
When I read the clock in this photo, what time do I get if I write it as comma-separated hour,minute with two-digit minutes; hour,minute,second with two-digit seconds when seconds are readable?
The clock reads 7,18,43
